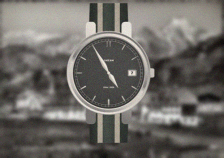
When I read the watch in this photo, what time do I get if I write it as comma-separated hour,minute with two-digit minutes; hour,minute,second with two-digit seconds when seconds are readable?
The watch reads 4,55
